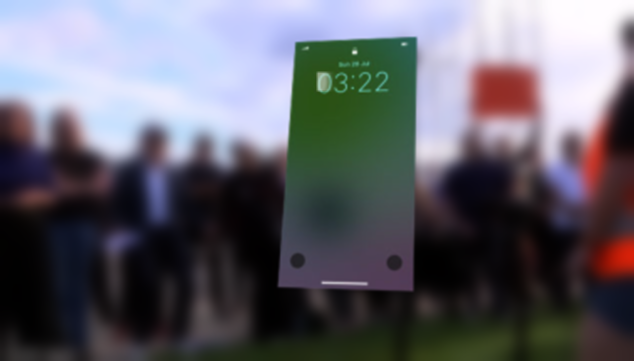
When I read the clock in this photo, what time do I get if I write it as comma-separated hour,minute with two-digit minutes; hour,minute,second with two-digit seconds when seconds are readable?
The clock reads 3,22
